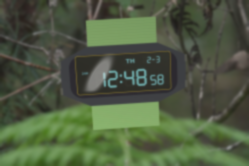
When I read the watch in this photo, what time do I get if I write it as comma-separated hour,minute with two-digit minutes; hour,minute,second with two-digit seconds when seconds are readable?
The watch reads 12,48,58
